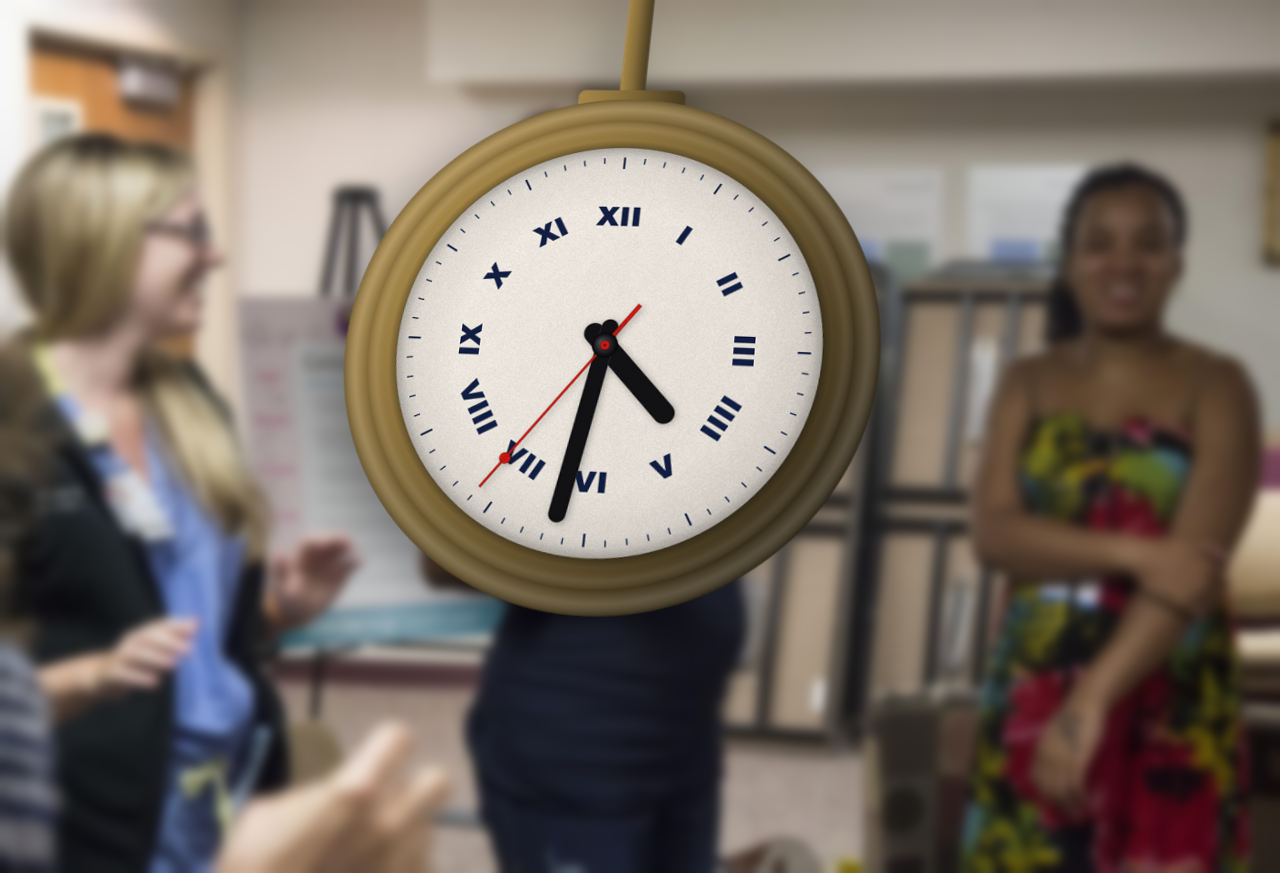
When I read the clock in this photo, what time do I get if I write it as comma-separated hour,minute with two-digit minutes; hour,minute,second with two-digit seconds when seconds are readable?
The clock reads 4,31,36
